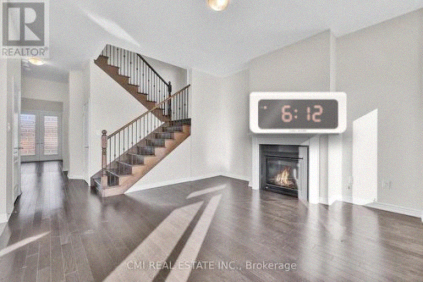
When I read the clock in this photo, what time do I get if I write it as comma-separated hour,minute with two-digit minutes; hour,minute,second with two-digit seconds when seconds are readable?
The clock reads 6,12
